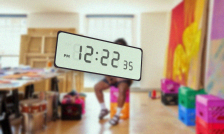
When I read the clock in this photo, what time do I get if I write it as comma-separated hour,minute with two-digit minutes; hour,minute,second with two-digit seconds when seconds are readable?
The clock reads 12,22,35
